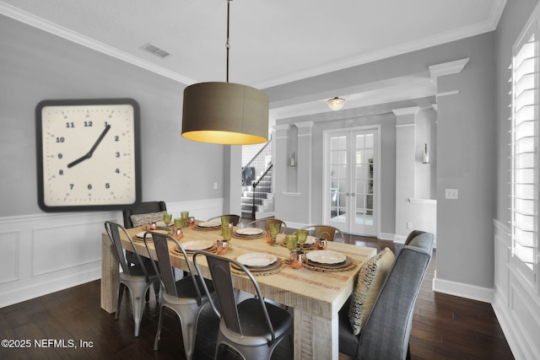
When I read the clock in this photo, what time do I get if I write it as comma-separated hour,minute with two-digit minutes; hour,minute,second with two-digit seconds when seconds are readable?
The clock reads 8,06
